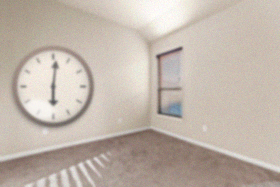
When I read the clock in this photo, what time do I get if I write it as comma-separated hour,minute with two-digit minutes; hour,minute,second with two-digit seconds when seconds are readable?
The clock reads 6,01
